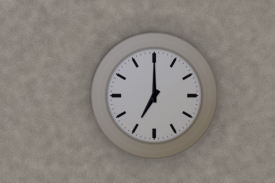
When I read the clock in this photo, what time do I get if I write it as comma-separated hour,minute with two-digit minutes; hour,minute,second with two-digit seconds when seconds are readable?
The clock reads 7,00
